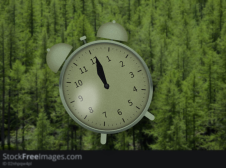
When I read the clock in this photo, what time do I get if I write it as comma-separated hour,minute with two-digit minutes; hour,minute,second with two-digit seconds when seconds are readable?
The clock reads 12,01
